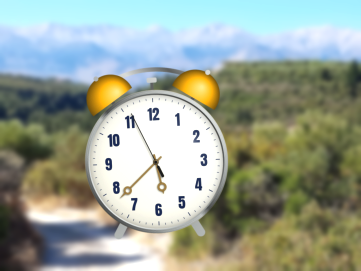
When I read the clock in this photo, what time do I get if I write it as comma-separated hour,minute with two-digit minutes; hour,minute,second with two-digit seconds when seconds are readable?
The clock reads 5,37,56
